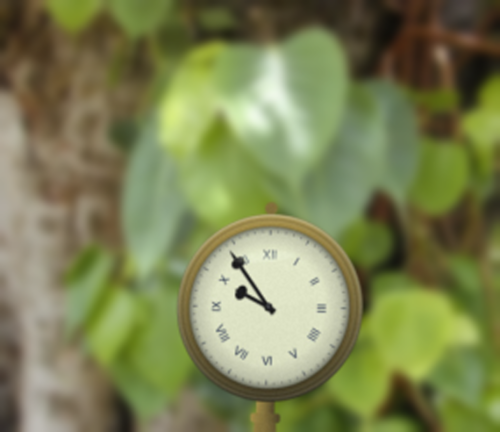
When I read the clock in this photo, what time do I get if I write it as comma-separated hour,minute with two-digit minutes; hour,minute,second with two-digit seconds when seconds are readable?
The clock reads 9,54
